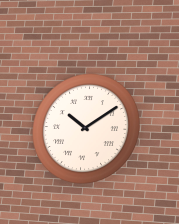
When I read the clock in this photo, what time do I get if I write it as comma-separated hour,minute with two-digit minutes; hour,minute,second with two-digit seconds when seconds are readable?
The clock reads 10,09
